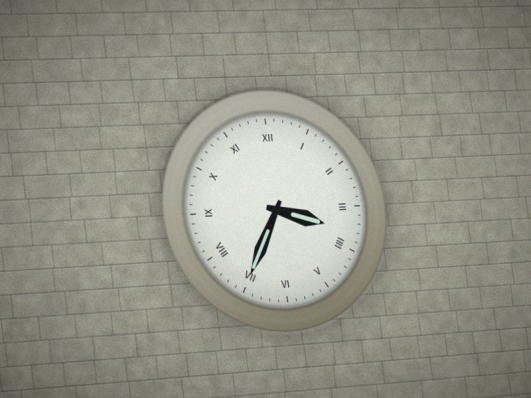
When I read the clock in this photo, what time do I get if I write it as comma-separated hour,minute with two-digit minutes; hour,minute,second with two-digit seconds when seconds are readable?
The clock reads 3,35
